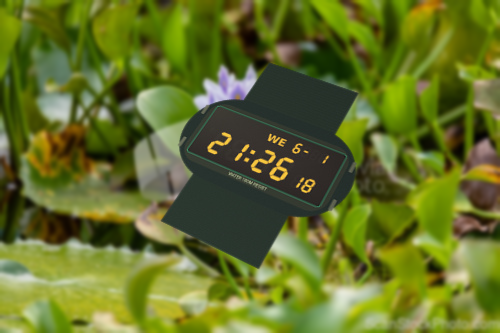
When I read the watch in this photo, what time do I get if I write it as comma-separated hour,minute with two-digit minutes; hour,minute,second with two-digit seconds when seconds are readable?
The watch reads 21,26,18
